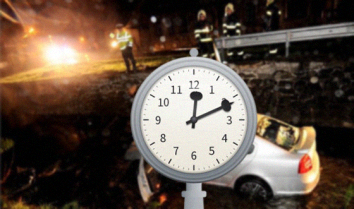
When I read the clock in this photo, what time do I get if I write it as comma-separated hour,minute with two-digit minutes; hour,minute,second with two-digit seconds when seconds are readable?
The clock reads 12,11
